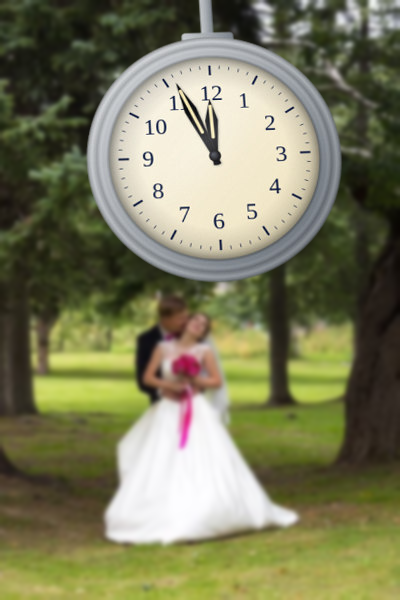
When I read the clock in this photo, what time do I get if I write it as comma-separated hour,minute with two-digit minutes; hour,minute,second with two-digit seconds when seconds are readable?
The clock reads 11,56
